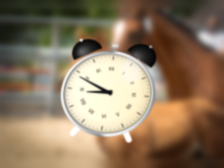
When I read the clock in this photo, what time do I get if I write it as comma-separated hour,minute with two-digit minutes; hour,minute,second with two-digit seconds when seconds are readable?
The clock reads 8,49
